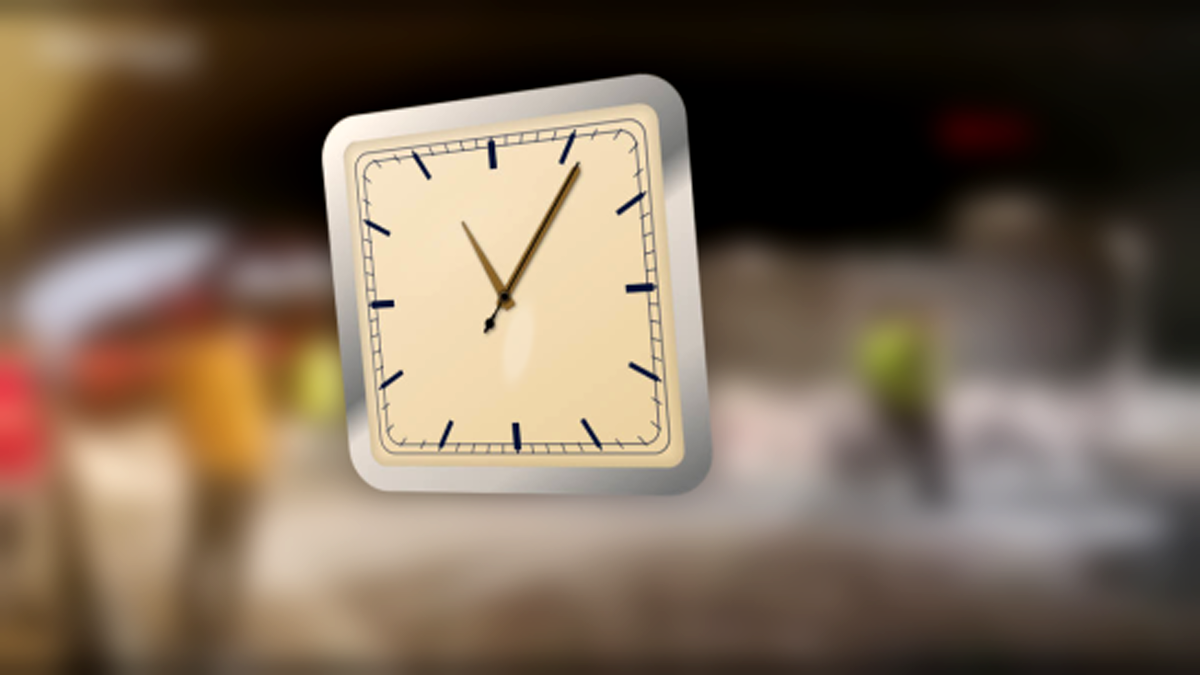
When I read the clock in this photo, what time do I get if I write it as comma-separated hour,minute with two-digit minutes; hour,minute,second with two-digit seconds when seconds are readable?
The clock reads 11,06,06
